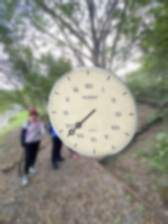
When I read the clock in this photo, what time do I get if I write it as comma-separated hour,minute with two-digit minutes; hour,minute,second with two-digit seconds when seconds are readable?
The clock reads 7,38
